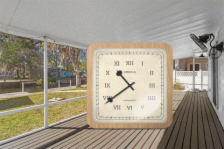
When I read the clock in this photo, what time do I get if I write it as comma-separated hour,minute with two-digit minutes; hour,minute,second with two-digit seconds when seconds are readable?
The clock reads 10,39
